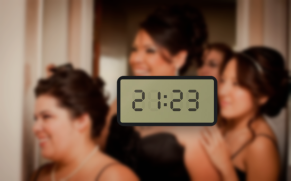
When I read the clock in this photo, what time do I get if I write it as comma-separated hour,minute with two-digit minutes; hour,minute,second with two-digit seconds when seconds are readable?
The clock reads 21,23
